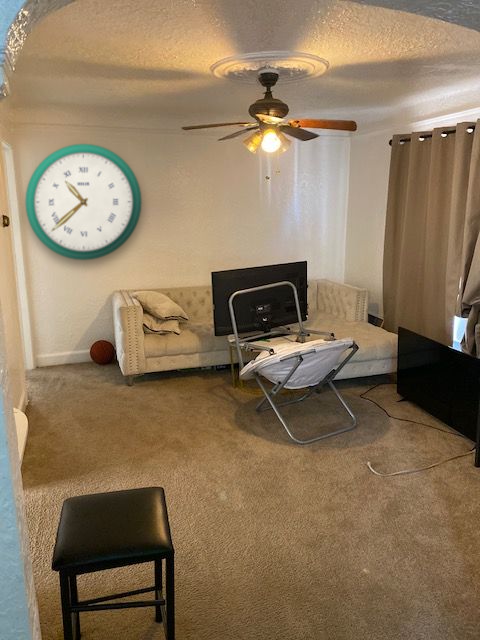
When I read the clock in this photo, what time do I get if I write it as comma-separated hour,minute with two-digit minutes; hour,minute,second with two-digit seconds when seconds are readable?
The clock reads 10,38
